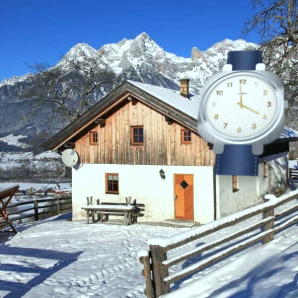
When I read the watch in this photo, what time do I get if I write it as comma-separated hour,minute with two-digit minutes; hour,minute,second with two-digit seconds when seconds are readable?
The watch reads 3,59
